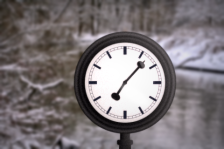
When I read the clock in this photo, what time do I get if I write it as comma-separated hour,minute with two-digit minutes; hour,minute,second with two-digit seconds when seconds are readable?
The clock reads 7,07
